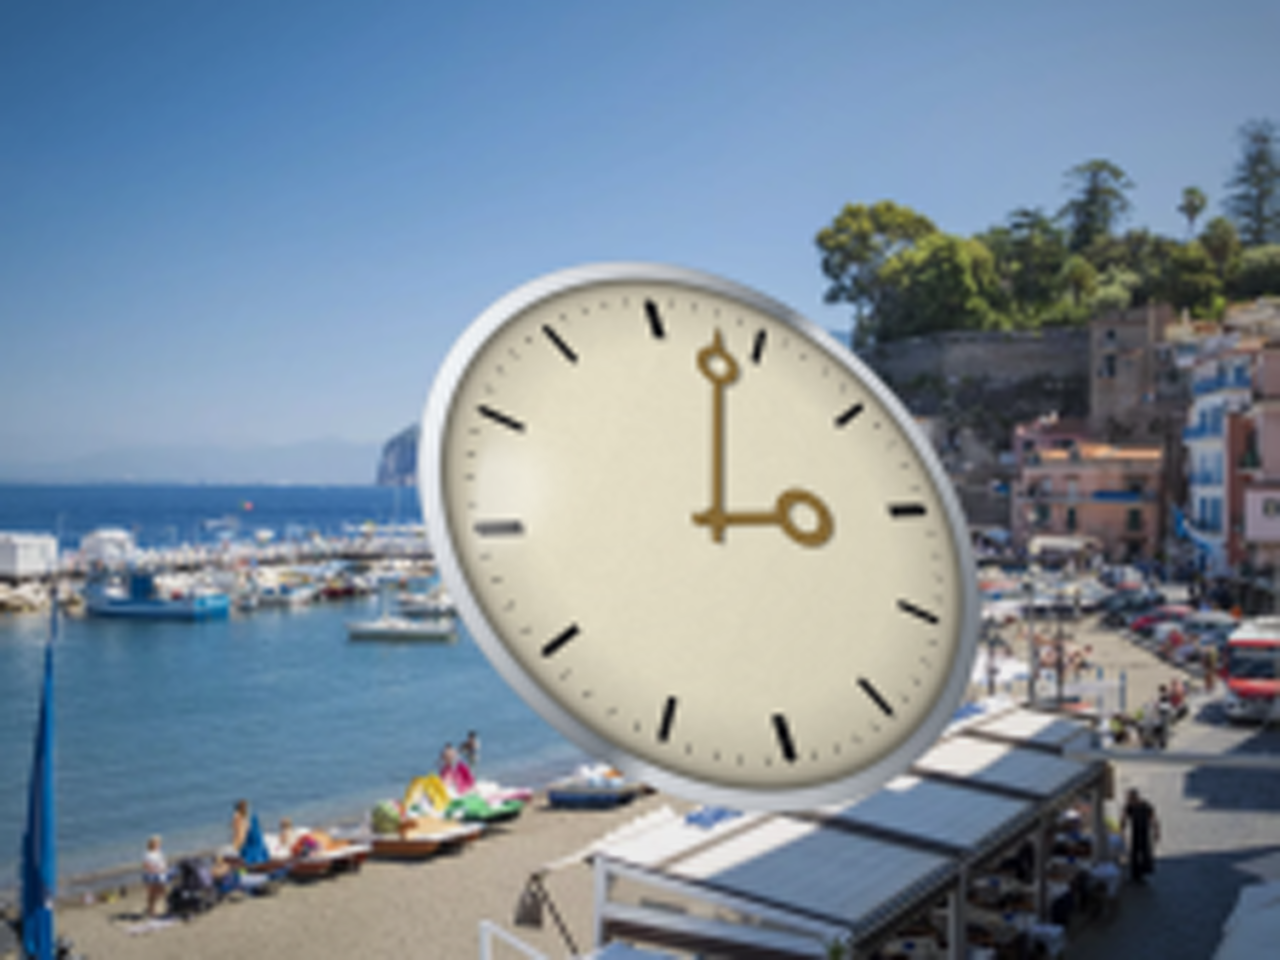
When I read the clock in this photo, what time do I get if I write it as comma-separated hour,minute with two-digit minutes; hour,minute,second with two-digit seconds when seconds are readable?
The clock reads 3,03
